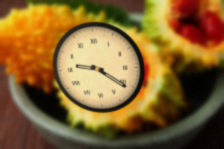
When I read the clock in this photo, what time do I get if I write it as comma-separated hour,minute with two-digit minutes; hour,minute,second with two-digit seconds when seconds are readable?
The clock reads 9,21
